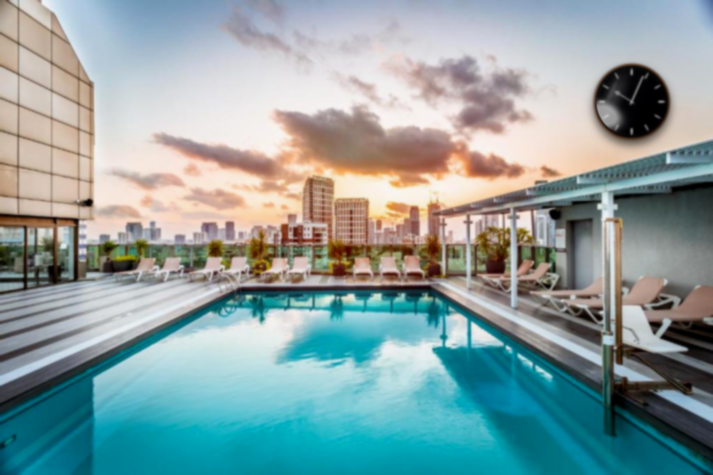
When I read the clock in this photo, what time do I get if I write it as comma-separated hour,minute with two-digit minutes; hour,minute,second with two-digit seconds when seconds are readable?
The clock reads 10,04
